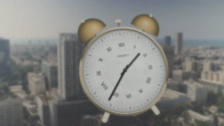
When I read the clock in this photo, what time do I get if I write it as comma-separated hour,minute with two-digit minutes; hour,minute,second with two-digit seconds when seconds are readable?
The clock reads 1,36
